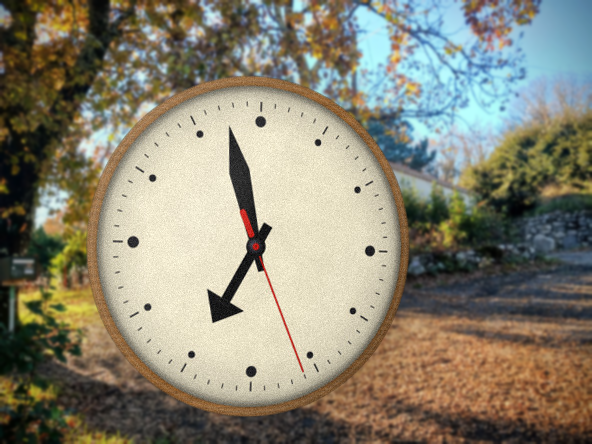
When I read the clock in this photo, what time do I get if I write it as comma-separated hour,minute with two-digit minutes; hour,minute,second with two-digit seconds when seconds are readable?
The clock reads 6,57,26
